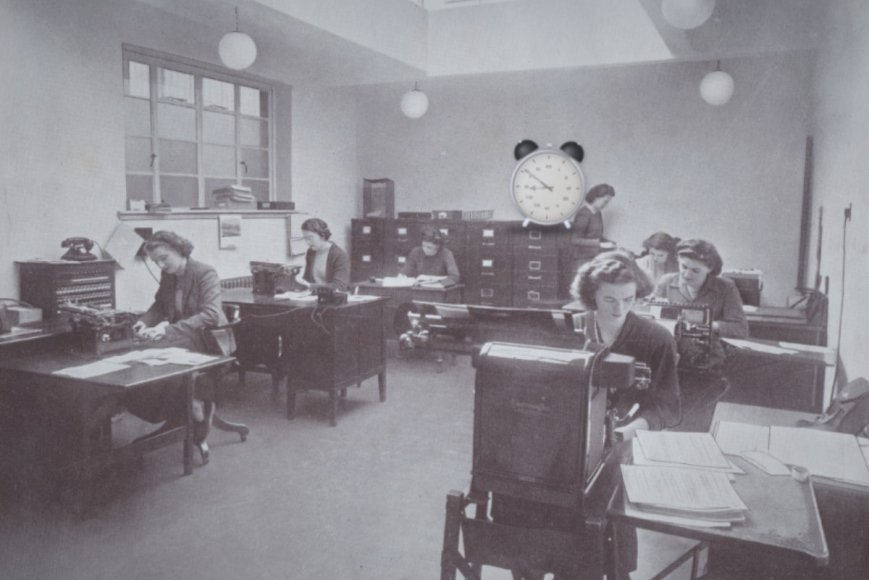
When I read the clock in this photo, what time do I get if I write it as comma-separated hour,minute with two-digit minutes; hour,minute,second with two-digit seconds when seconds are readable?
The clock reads 8,51
